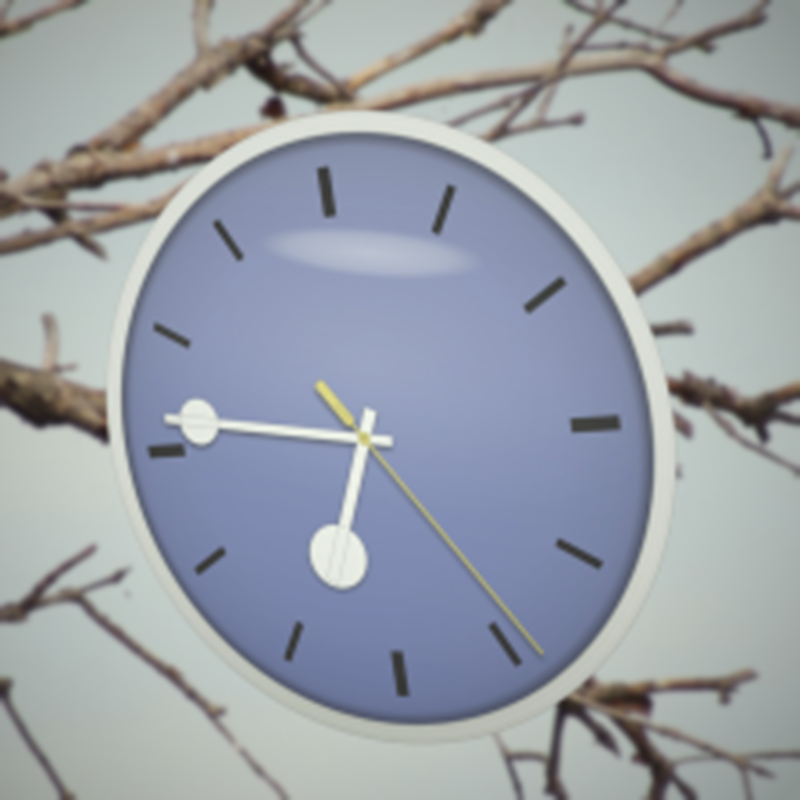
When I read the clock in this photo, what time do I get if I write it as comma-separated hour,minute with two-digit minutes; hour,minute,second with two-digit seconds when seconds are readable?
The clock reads 6,46,24
